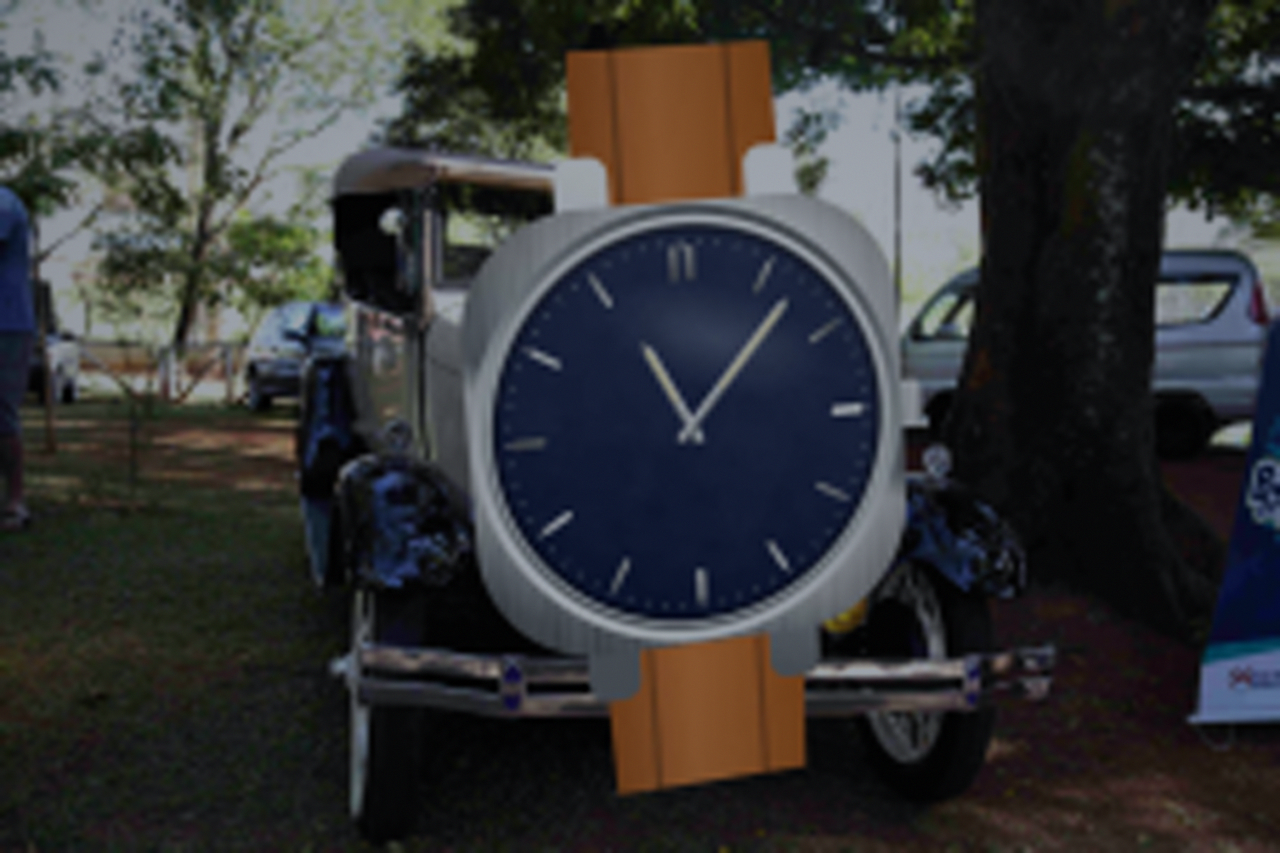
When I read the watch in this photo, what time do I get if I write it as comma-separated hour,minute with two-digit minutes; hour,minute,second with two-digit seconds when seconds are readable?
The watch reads 11,07
